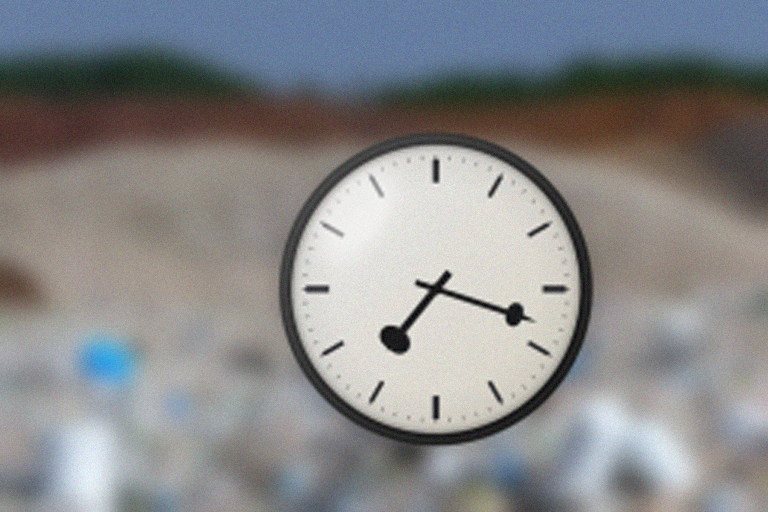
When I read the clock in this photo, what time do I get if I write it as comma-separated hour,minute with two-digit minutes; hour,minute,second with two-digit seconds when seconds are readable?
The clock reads 7,18
